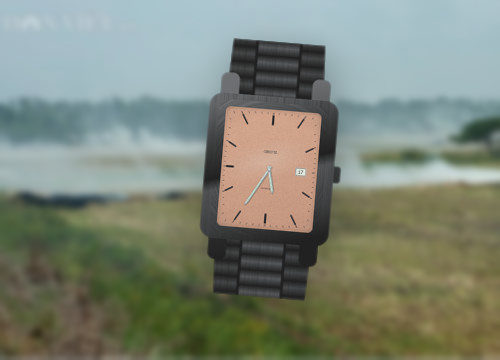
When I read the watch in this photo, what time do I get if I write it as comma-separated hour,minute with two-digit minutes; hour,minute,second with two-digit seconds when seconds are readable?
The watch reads 5,35
